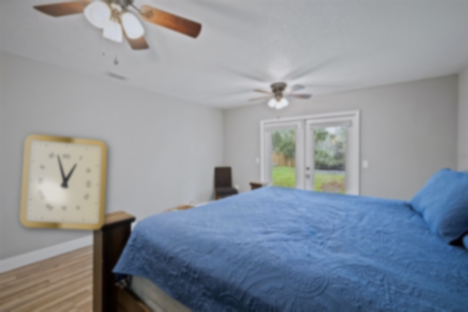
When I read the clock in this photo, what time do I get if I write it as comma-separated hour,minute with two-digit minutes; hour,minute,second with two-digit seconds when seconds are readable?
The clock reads 12,57
